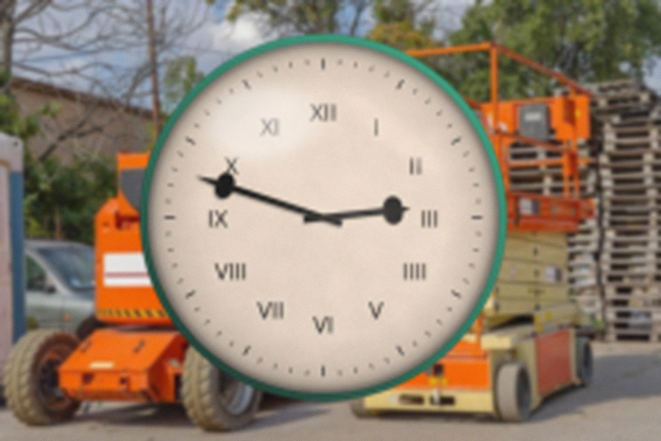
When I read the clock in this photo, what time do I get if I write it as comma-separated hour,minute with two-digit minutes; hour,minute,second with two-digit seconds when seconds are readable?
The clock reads 2,48
